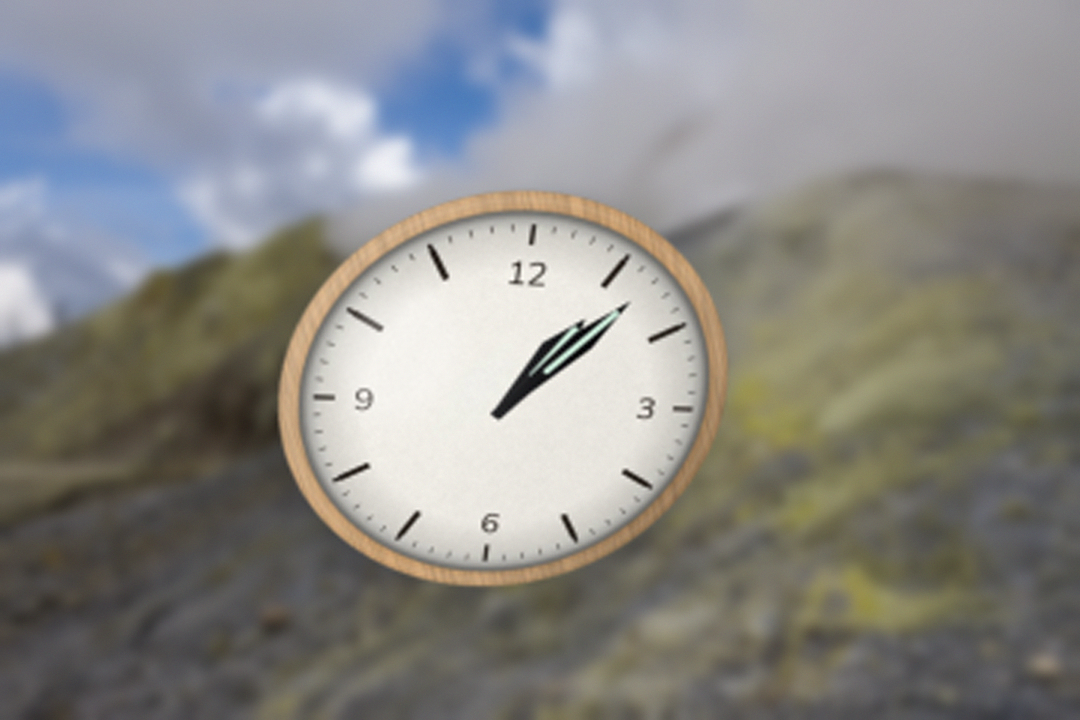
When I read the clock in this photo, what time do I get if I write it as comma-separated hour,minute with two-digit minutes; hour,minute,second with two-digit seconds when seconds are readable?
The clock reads 1,07
